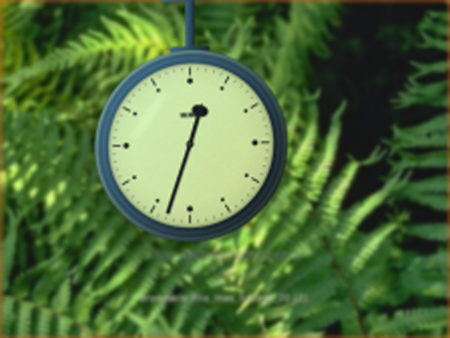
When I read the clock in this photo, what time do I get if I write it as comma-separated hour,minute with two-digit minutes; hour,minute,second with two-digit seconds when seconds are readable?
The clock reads 12,33
